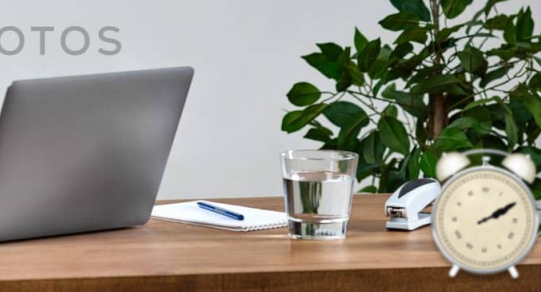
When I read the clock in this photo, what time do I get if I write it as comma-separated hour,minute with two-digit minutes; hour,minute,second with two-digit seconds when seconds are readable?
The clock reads 2,10
